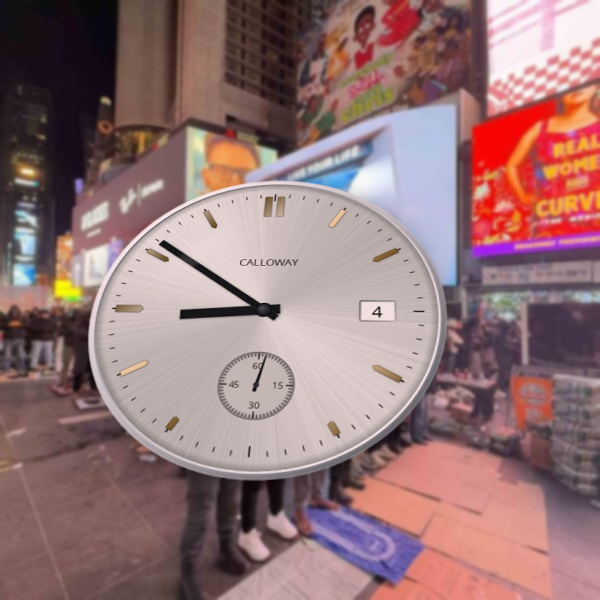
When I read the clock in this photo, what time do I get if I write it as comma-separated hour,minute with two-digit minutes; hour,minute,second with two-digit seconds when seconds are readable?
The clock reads 8,51,02
